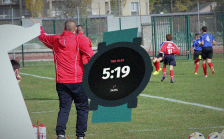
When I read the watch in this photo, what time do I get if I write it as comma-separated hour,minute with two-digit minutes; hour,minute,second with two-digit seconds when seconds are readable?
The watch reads 5,19
